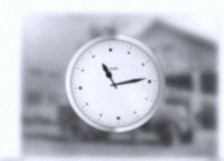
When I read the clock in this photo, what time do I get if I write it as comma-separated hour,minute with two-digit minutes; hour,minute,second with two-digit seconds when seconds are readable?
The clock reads 11,14
